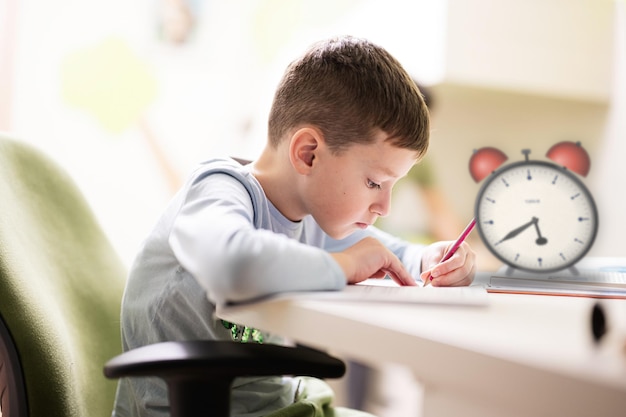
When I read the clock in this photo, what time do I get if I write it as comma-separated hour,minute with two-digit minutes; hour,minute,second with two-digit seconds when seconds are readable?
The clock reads 5,40
